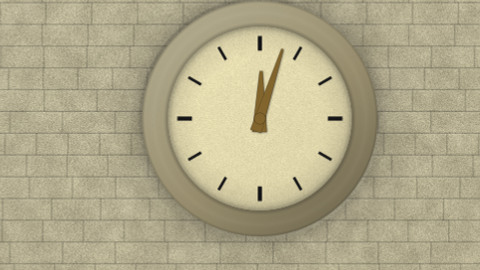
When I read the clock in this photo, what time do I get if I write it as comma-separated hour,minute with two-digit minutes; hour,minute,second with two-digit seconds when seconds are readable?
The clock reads 12,03
